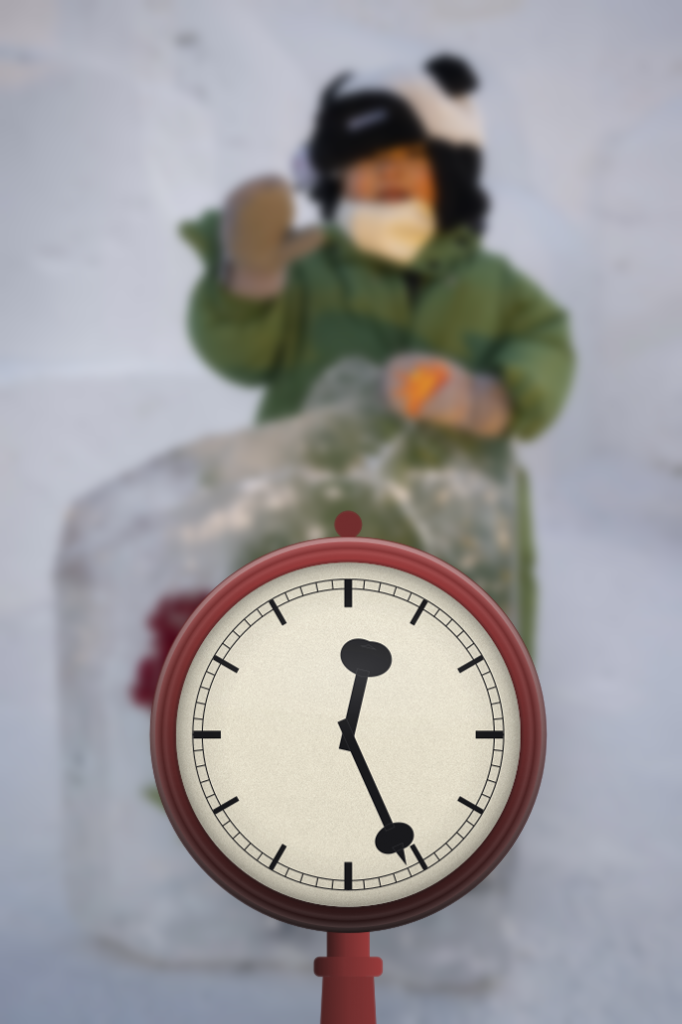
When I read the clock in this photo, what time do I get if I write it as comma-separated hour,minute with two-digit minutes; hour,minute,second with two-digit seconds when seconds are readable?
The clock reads 12,26
